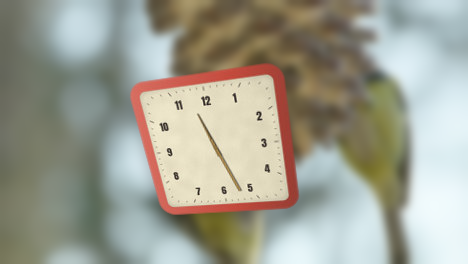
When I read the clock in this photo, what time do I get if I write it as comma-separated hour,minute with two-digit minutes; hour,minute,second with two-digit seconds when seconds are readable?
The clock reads 11,27
